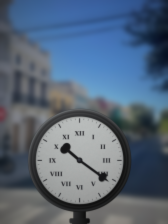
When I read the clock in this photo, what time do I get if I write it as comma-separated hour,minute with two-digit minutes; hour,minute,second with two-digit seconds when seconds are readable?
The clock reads 10,21
